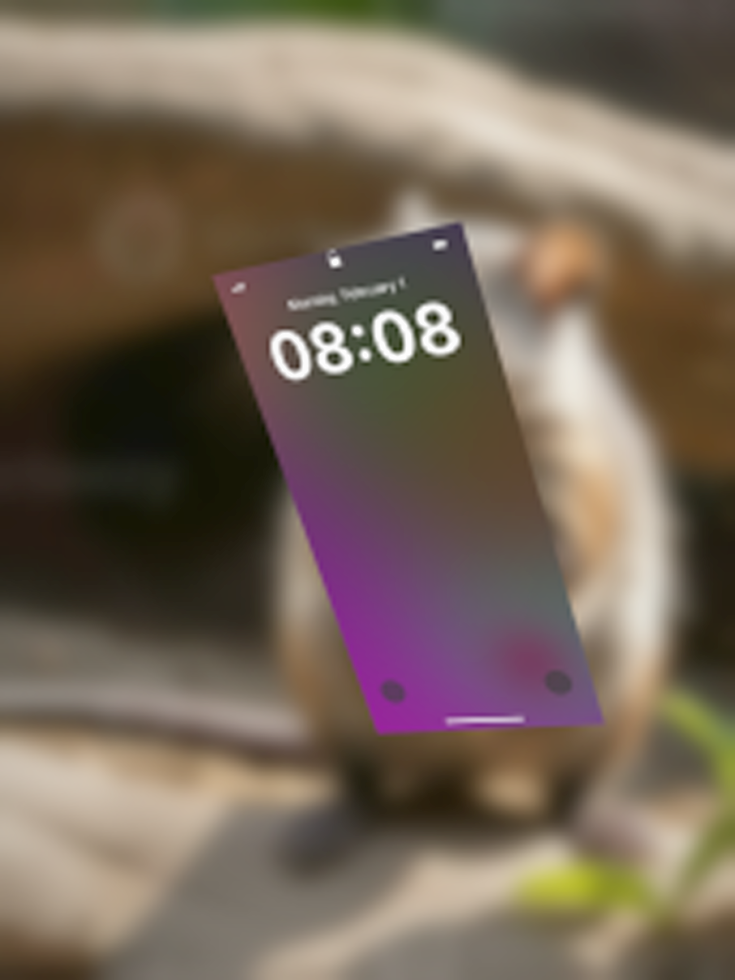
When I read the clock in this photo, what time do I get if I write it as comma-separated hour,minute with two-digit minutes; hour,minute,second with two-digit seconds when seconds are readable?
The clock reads 8,08
